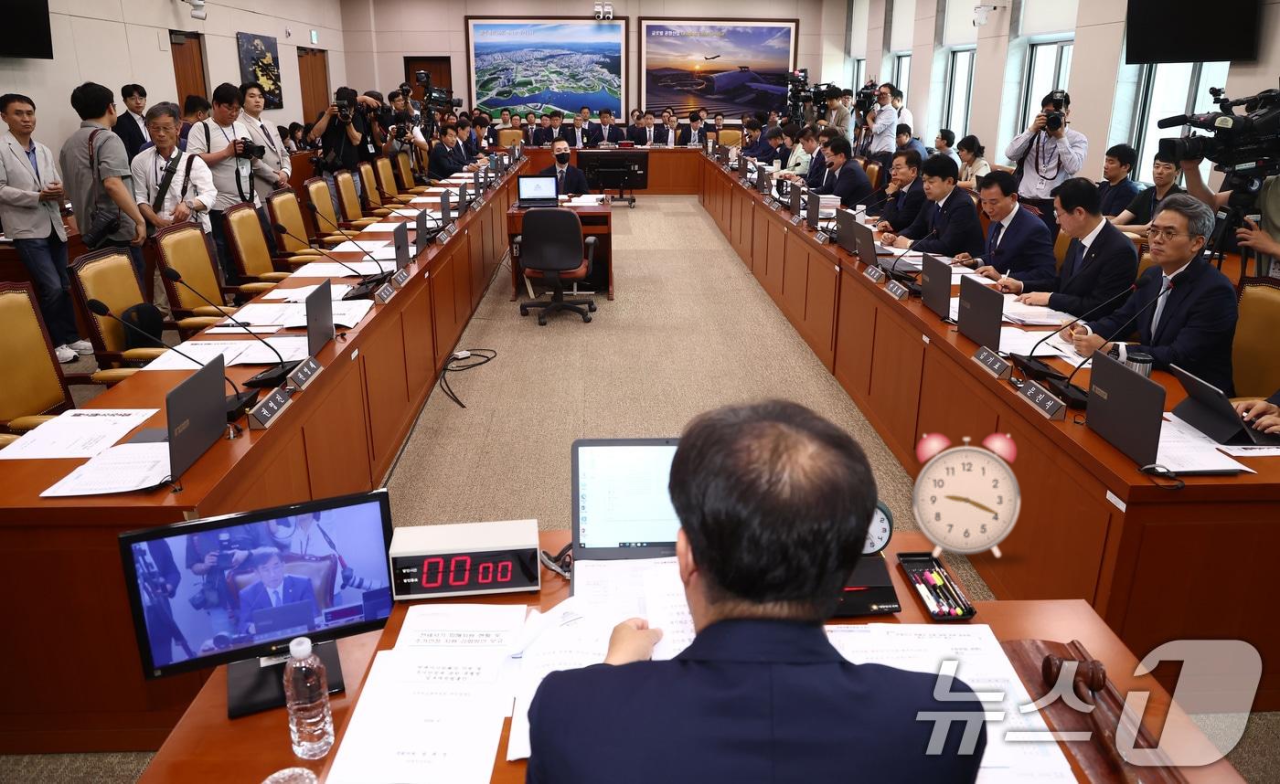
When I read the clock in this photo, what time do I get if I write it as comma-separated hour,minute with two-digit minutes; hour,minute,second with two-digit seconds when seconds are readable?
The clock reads 9,19
